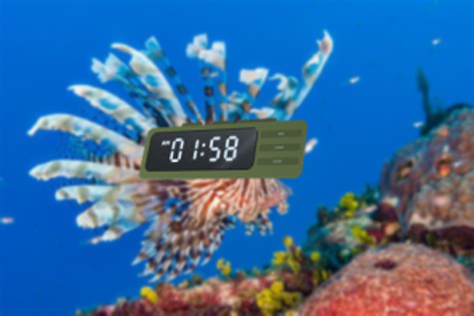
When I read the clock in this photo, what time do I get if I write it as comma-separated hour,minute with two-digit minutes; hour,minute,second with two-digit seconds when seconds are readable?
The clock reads 1,58
